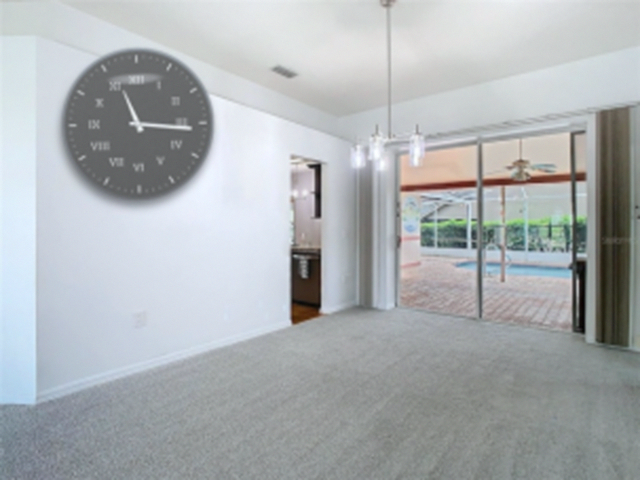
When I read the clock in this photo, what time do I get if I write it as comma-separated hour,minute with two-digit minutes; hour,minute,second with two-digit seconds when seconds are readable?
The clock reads 11,16
